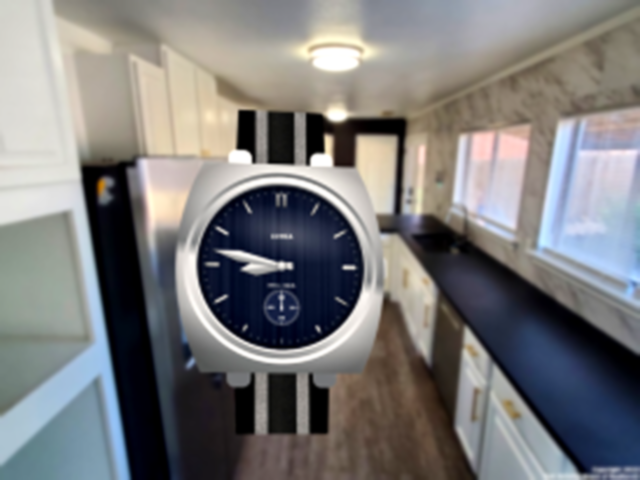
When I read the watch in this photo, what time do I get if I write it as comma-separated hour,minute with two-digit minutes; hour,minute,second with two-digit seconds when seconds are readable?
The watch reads 8,47
